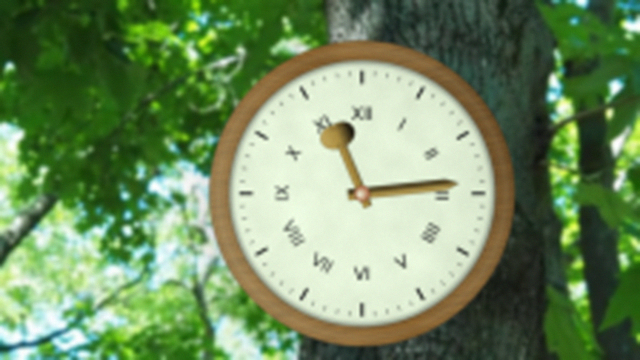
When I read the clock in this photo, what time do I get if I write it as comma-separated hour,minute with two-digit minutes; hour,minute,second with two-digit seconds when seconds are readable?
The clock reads 11,14
